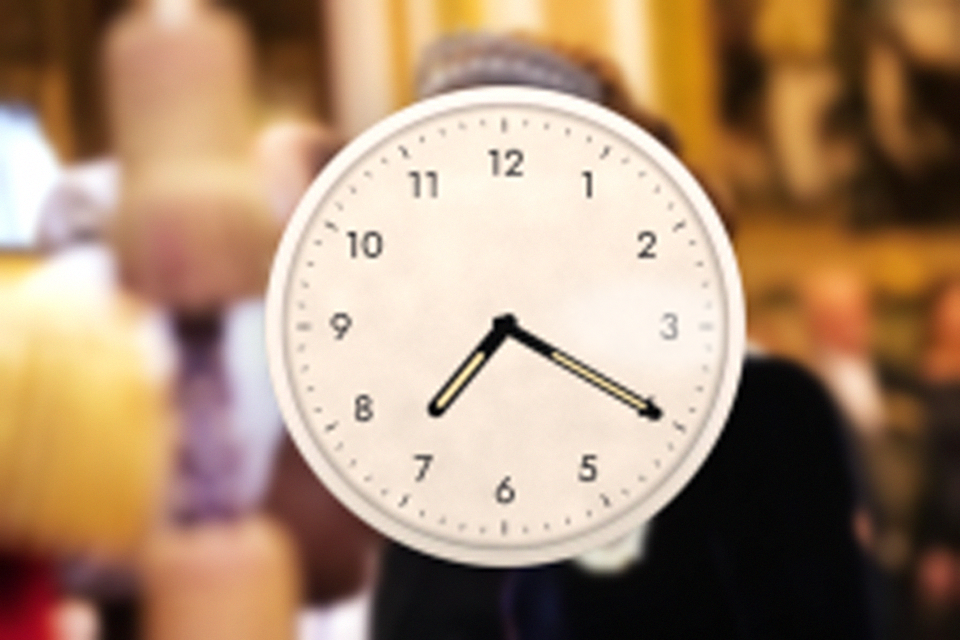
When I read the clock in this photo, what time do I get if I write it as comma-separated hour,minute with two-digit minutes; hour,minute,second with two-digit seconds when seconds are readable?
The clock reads 7,20
